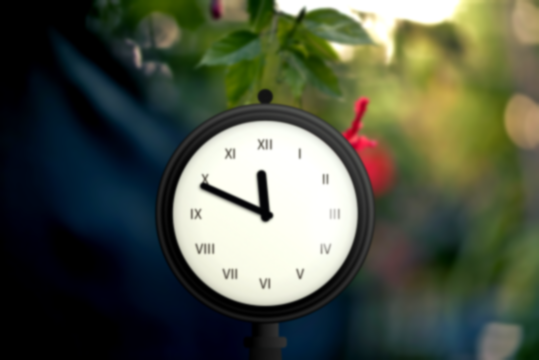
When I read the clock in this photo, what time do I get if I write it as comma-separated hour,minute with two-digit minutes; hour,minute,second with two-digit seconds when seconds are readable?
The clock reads 11,49
